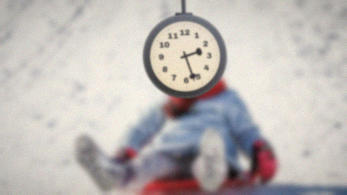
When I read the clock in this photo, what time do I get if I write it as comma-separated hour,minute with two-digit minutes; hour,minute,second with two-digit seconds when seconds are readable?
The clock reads 2,27
